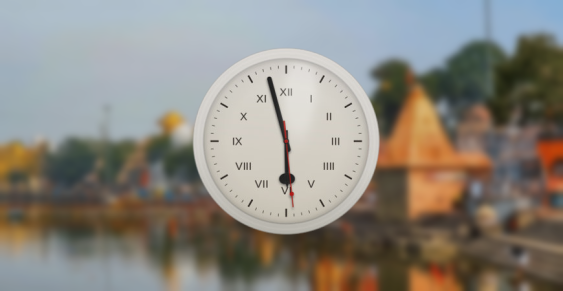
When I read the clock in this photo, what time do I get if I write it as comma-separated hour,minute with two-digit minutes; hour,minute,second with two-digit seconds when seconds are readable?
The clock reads 5,57,29
